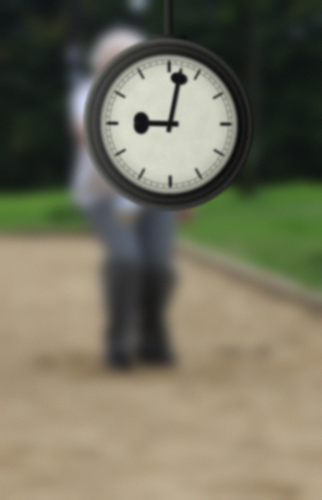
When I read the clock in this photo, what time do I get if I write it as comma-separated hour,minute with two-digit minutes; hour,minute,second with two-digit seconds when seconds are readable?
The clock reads 9,02
